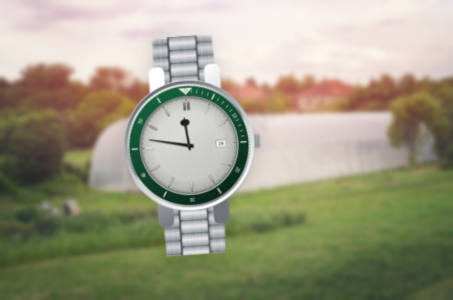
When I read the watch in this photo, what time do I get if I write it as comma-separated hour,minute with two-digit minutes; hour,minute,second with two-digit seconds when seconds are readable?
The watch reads 11,47
